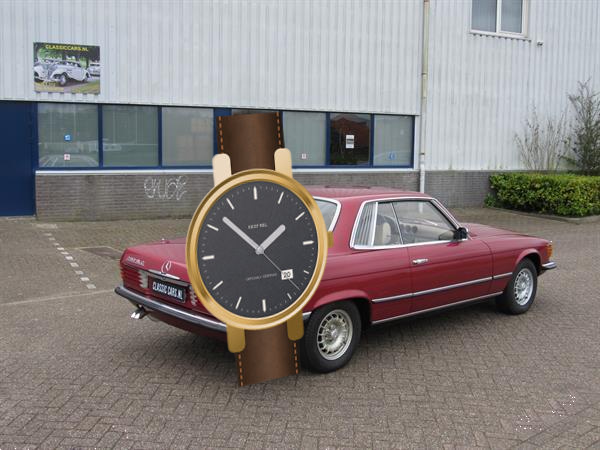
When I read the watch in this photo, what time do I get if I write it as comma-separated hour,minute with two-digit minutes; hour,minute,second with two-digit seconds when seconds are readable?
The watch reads 1,52,23
